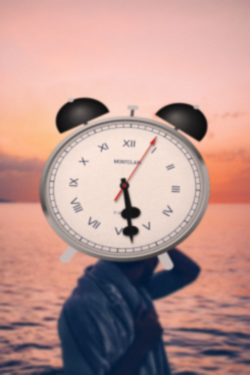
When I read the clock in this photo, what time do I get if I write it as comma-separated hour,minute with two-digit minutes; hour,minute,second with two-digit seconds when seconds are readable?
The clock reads 5,28,04
